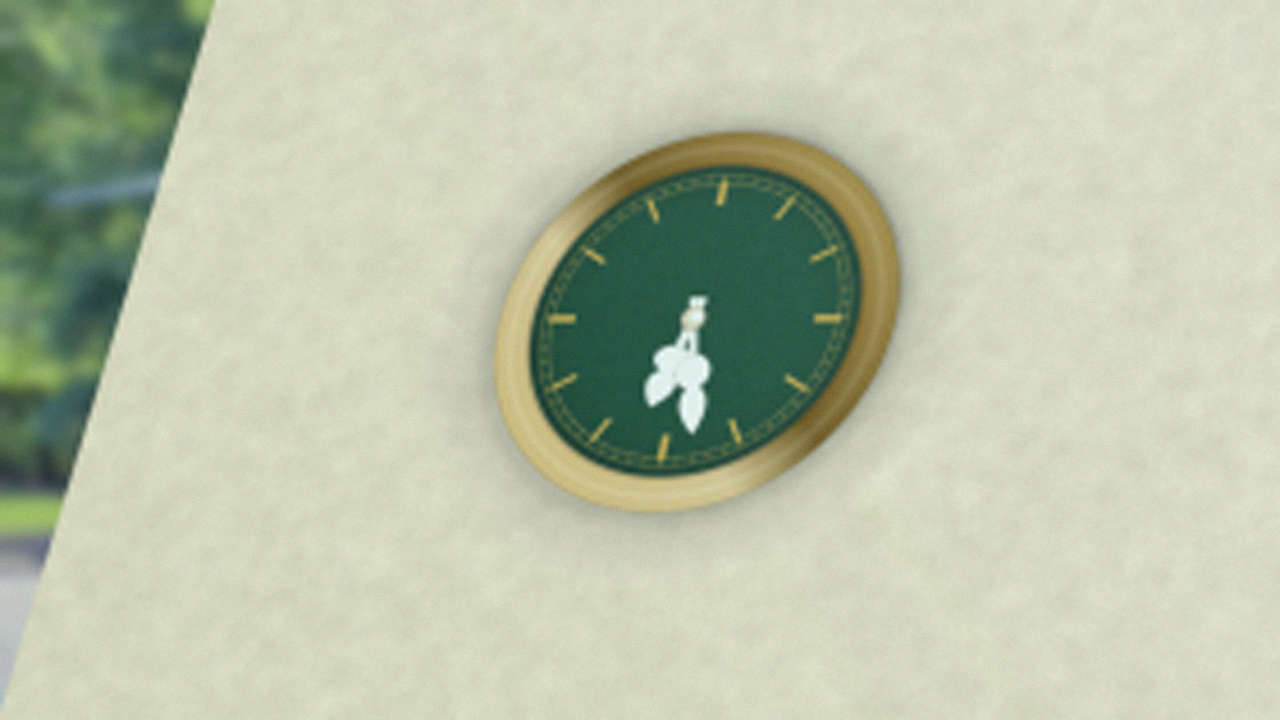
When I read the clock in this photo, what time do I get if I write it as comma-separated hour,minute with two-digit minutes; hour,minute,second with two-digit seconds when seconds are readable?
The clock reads 6,28
